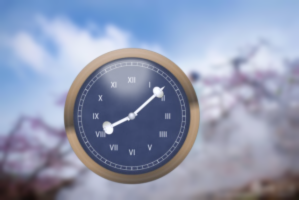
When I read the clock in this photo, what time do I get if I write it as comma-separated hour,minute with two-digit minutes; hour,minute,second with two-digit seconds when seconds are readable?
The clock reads 8,08
